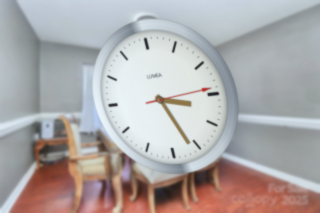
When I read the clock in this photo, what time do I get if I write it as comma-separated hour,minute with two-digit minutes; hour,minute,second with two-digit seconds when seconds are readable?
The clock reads 3,26,14
